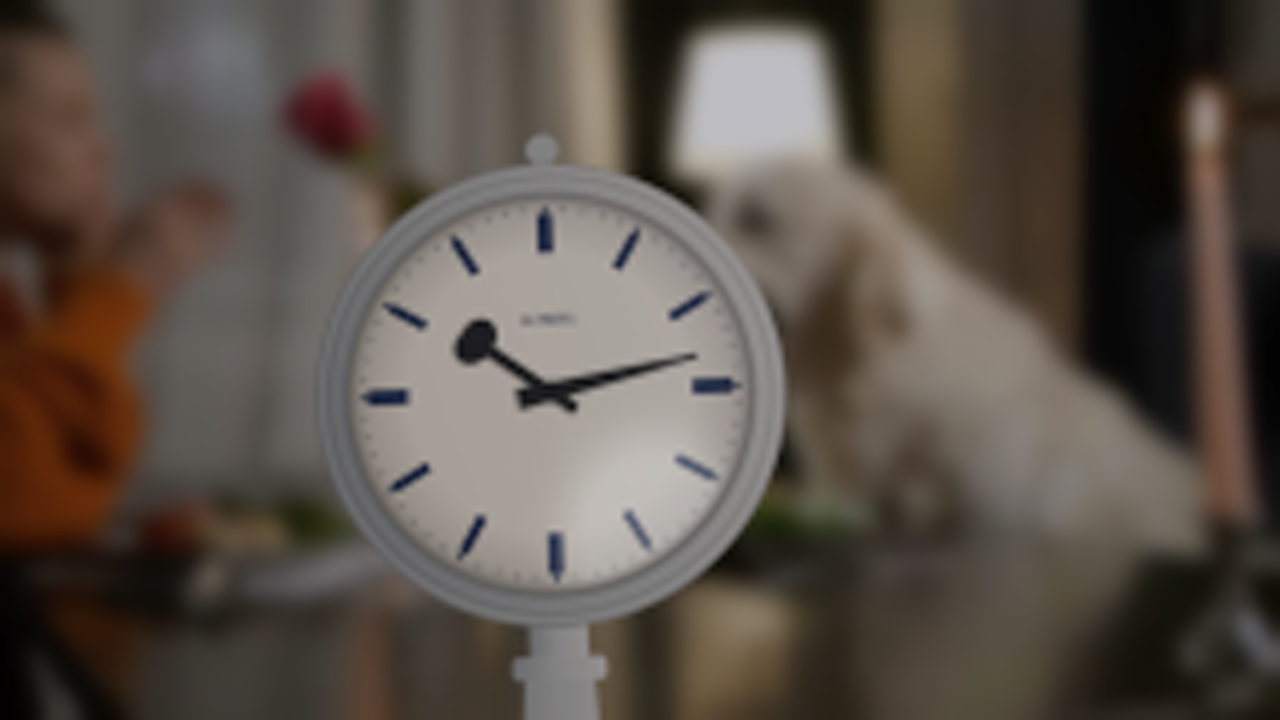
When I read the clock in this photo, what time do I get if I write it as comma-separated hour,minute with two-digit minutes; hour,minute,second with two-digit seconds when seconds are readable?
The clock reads 10,13
